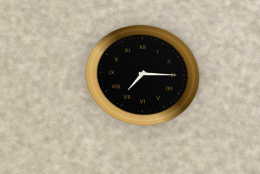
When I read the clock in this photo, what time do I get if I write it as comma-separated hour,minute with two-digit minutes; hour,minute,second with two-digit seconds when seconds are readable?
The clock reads 7,15
